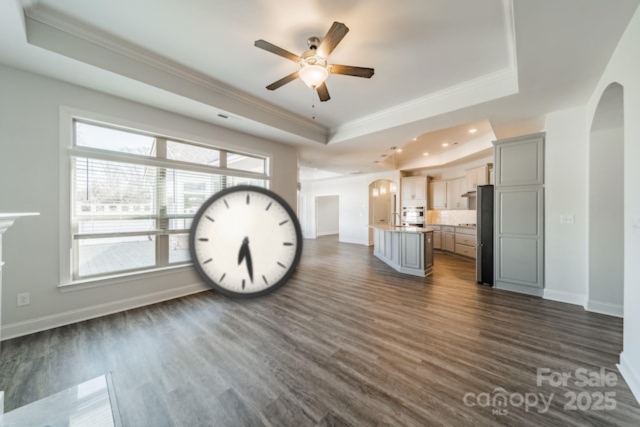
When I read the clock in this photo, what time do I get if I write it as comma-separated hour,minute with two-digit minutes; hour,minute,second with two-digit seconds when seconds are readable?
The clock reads 6,28
